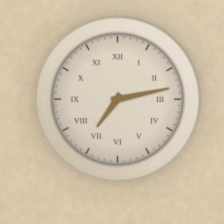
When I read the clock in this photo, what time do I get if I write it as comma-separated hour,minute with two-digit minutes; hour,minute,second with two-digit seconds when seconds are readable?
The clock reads 7,13
